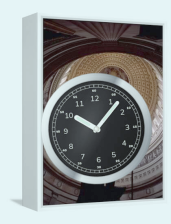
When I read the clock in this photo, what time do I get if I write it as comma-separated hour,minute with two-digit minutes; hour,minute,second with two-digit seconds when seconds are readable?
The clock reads 10,07
